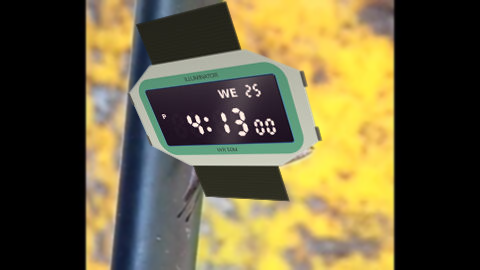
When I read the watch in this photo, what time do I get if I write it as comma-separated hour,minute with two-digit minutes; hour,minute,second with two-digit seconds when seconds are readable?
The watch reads 4,13,00
